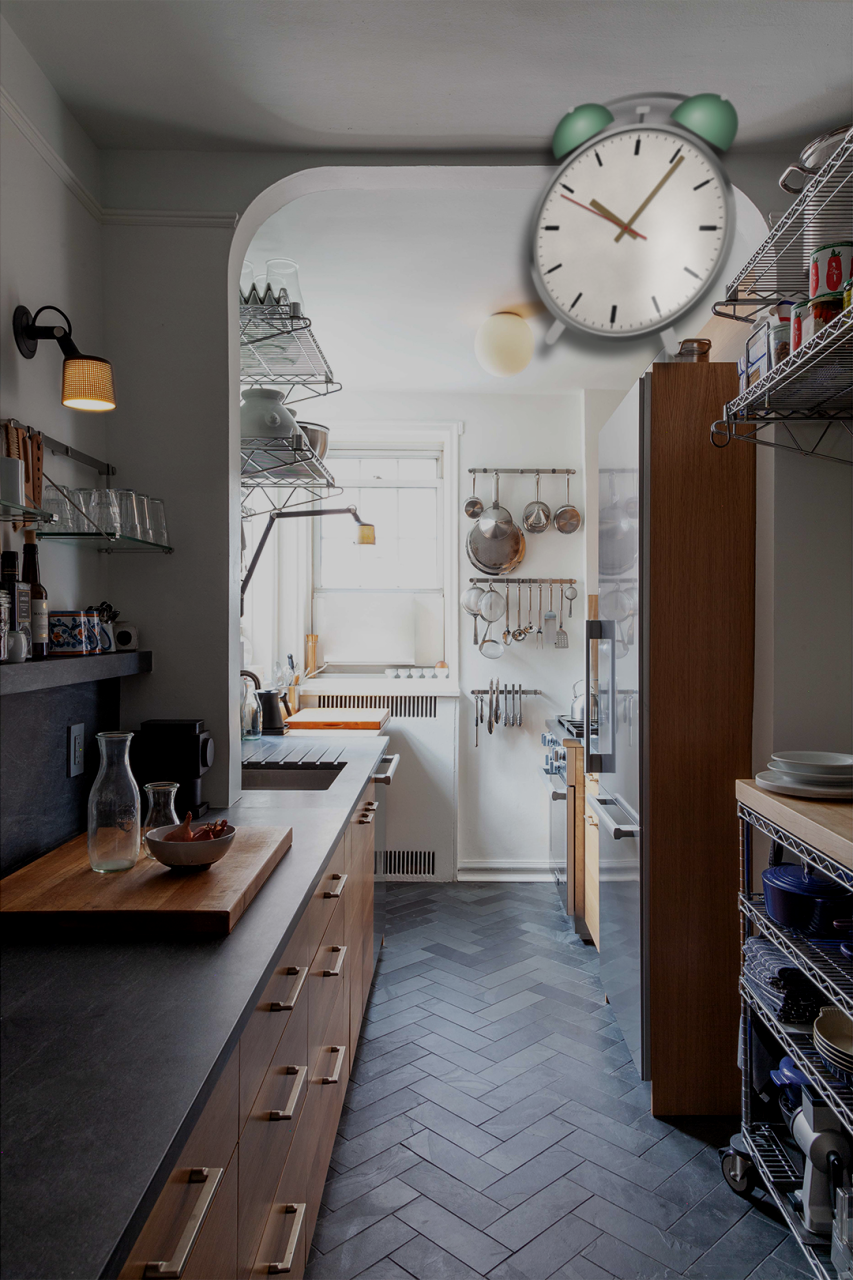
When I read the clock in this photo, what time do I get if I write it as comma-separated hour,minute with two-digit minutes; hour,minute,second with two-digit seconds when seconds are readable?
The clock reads 10,05,49
